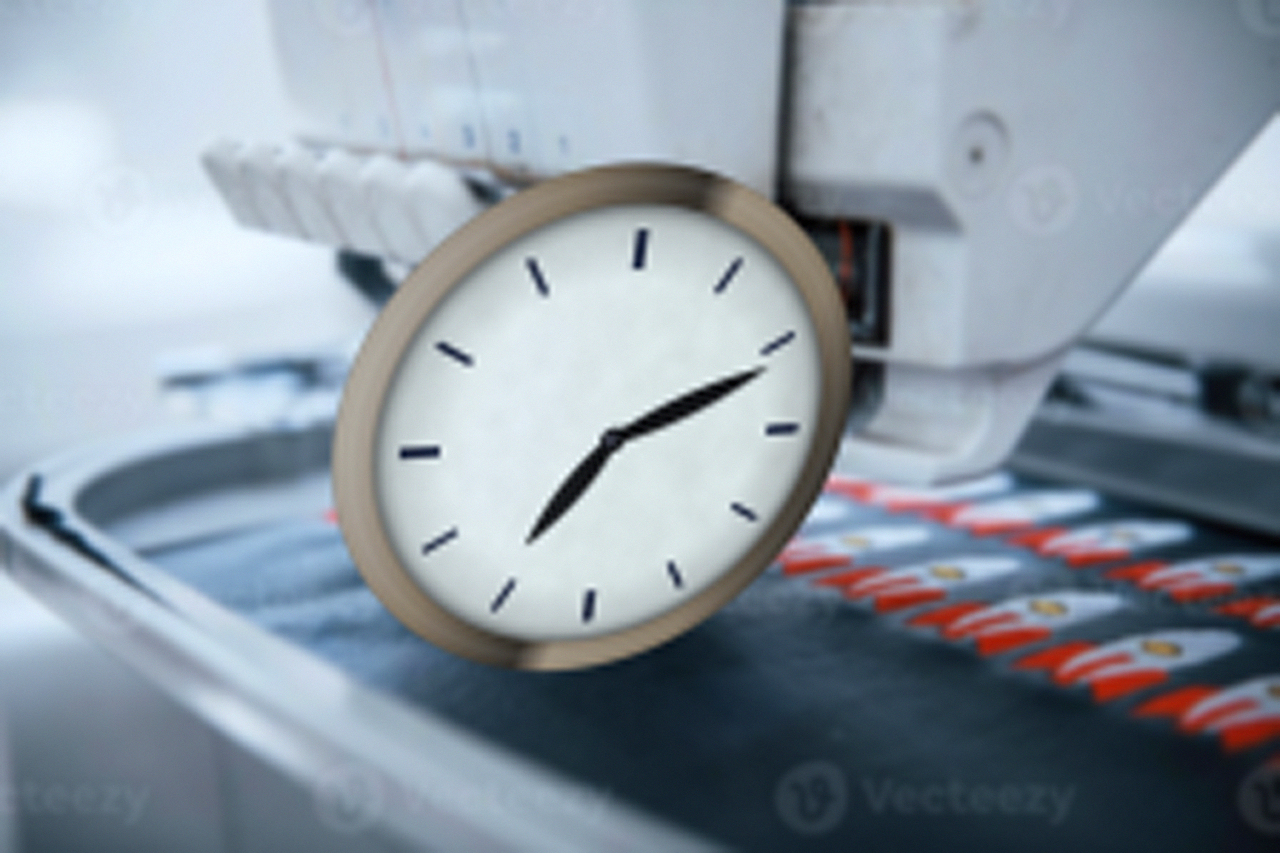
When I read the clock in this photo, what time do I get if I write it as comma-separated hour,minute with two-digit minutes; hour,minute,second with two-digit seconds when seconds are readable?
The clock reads 7,11
